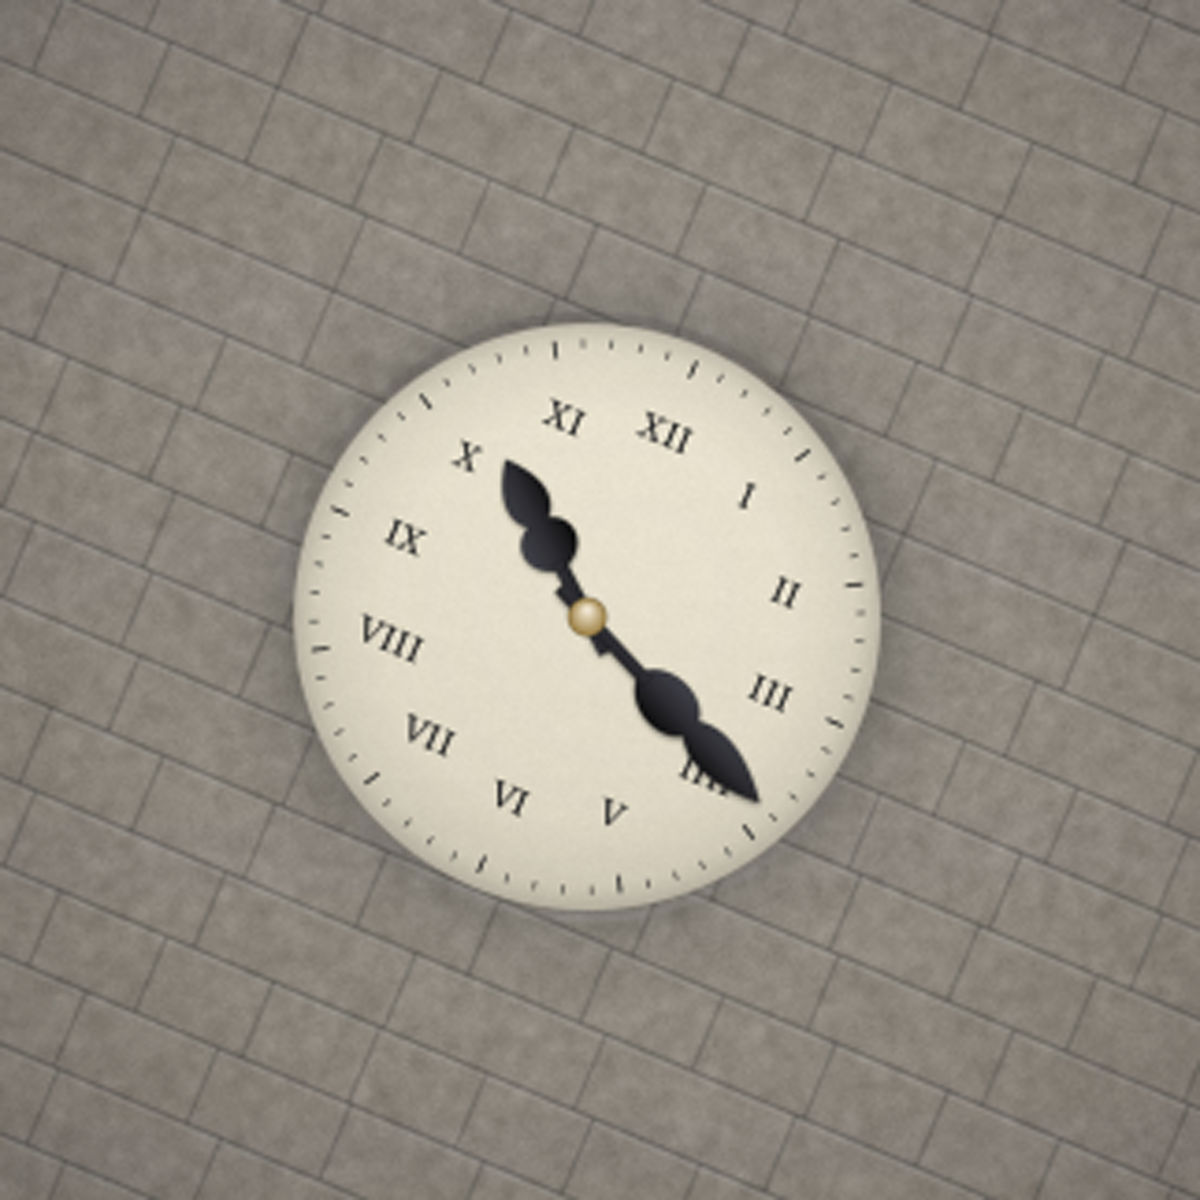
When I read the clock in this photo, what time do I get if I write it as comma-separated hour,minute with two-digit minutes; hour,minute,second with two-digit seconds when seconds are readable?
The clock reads 10,19
